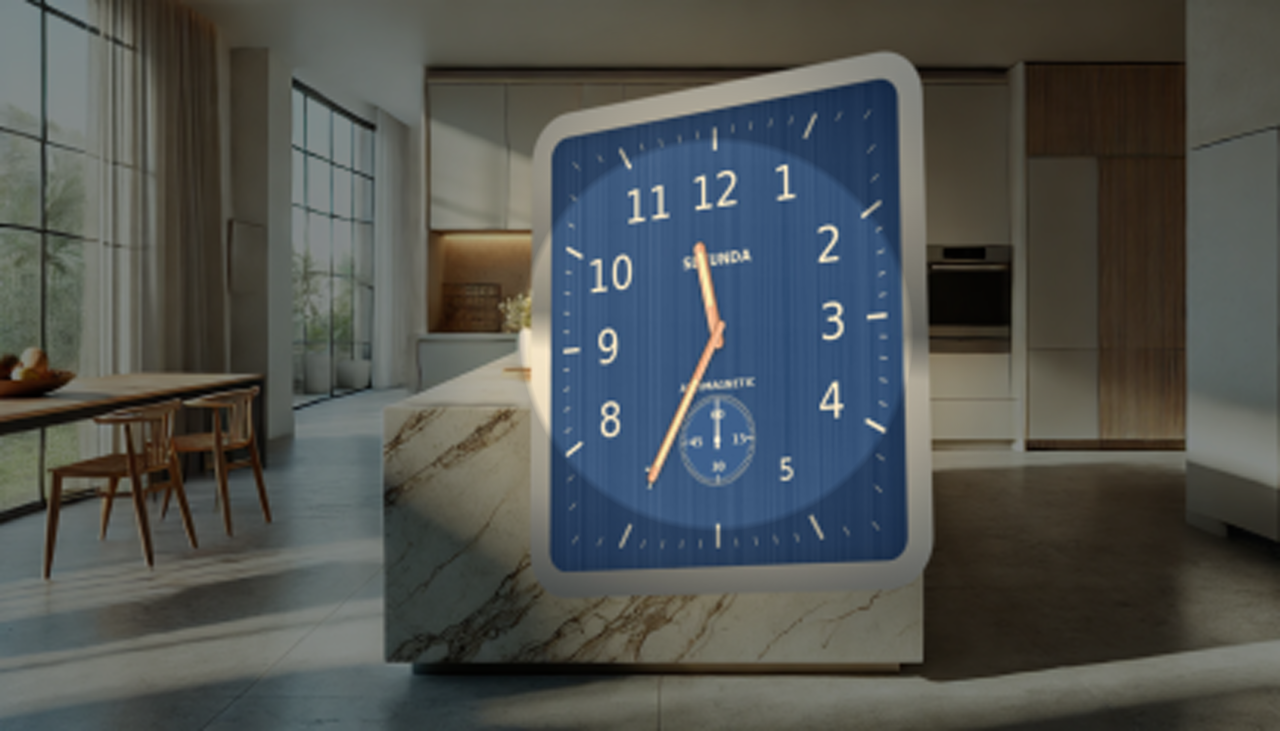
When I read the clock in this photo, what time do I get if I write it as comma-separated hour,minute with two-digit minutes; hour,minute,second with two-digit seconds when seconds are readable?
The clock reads 11,35
